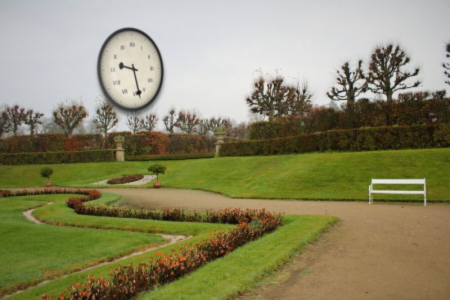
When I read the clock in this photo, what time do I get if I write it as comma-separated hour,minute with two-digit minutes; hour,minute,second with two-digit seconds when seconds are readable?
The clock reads 9,28
